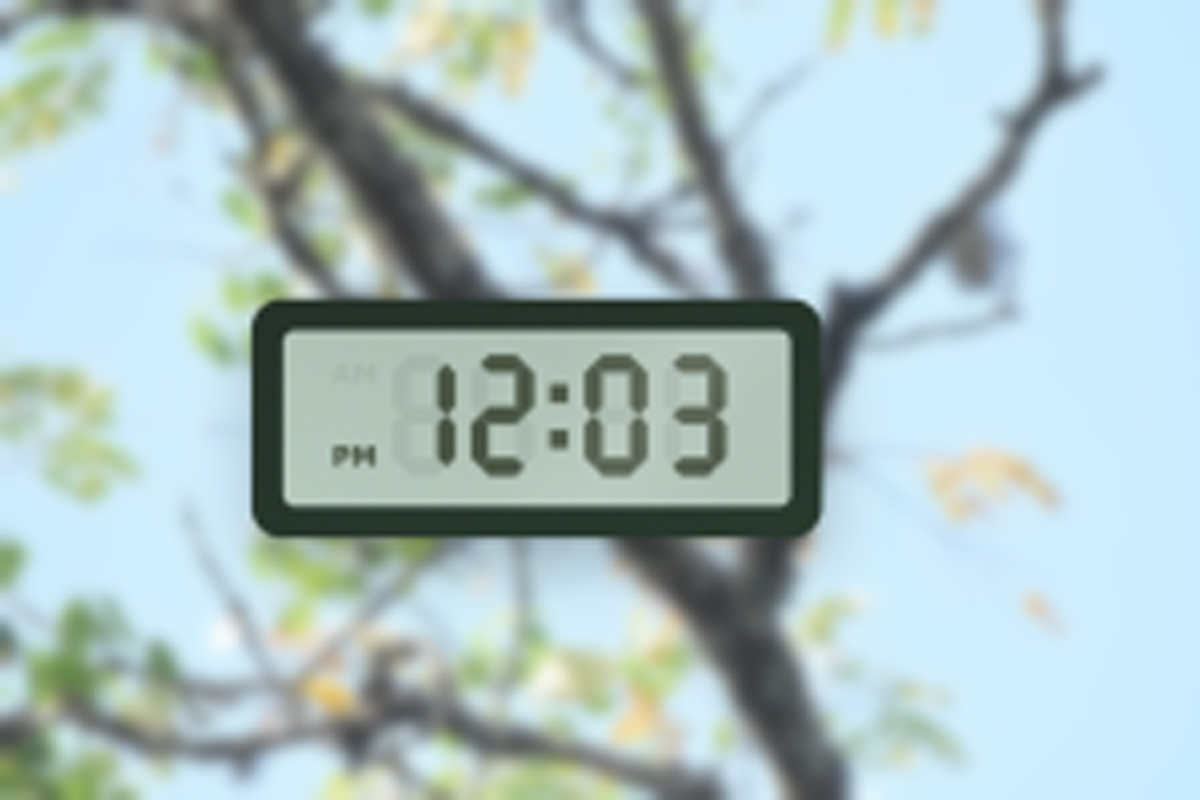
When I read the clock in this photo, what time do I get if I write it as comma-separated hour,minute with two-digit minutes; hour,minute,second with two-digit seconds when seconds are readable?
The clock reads 12,03
